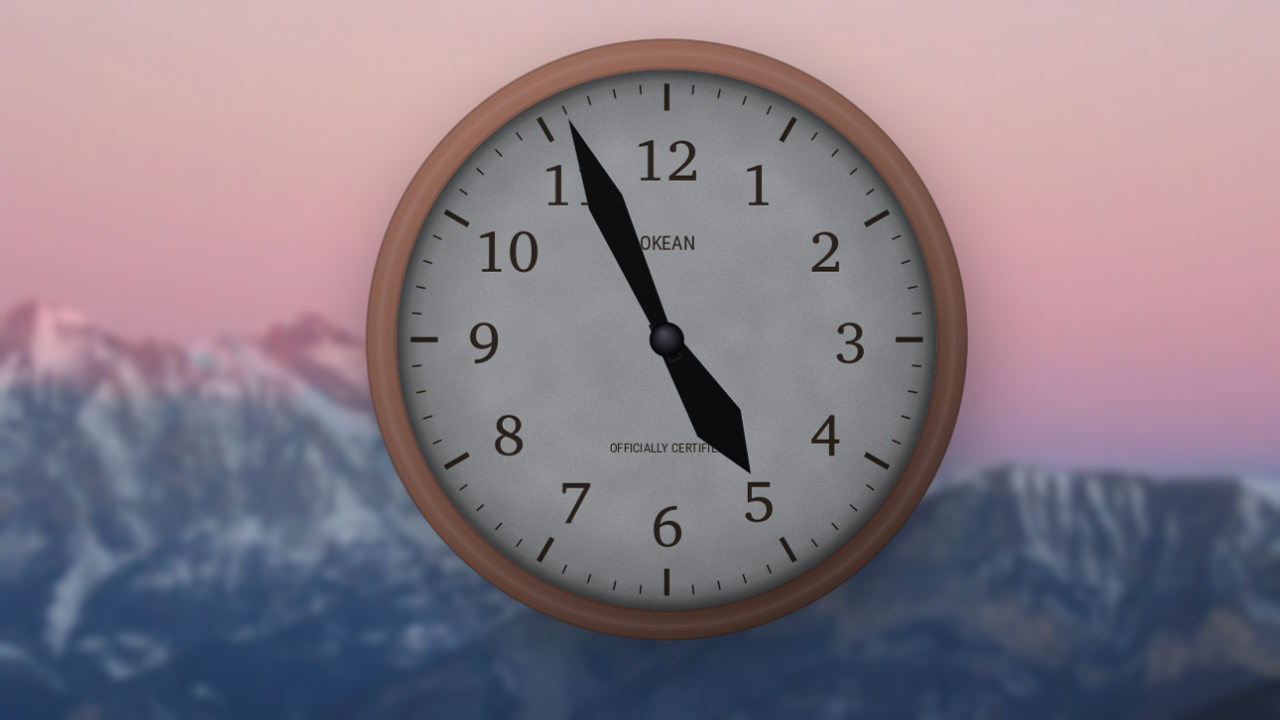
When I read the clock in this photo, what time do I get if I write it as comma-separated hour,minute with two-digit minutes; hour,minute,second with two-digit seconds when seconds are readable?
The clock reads 4,56
